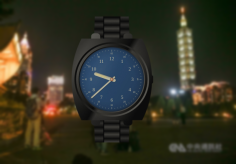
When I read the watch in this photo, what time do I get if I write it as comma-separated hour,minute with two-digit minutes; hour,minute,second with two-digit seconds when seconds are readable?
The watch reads 9,38
